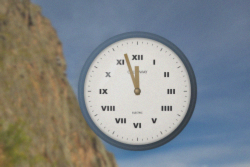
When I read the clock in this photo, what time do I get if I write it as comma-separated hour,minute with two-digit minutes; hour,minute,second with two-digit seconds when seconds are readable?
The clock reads 11,57
